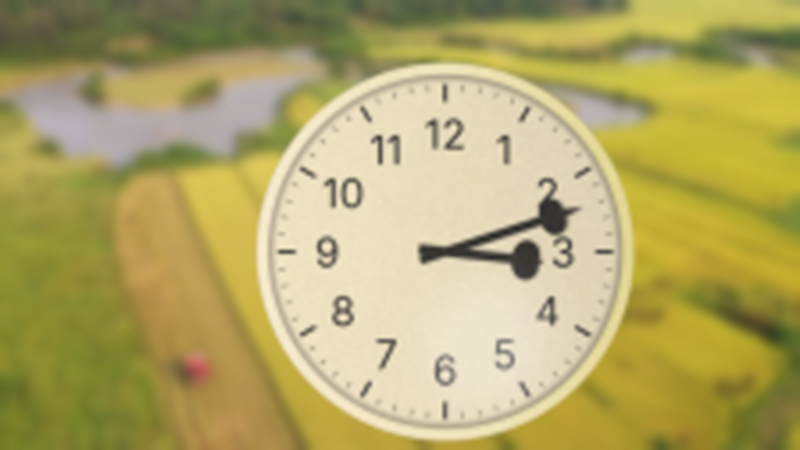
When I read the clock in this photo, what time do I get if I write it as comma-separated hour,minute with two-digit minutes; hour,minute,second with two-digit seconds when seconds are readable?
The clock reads 3,12
